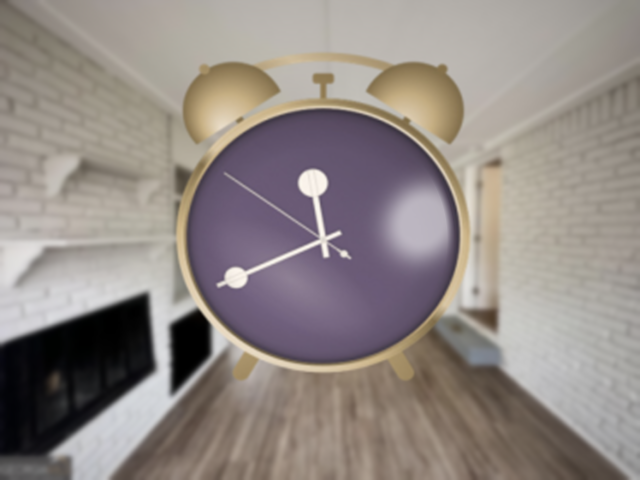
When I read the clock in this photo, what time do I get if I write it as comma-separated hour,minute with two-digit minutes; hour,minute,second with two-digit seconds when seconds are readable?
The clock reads 11,40,51
